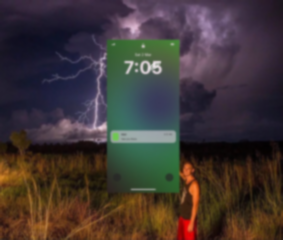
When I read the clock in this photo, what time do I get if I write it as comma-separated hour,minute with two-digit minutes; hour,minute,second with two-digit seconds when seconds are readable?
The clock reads 7,05
